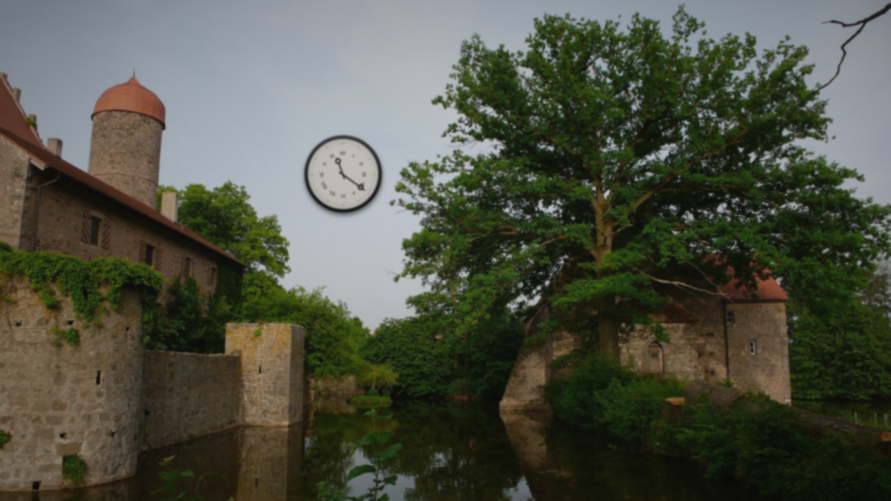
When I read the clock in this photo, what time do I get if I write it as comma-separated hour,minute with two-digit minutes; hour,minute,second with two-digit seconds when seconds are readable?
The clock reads 11,21
